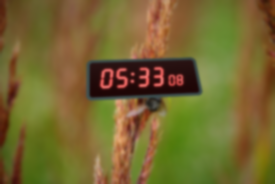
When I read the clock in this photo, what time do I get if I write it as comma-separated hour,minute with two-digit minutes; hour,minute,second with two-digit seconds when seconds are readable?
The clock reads 5,33,08
